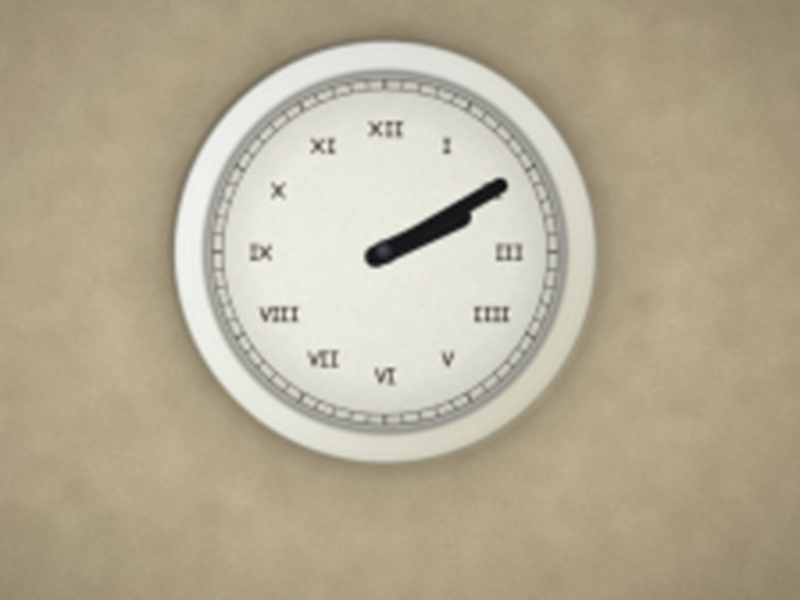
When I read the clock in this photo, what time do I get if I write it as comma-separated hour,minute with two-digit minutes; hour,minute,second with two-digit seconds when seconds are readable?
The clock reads 2,10
